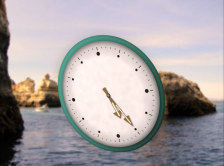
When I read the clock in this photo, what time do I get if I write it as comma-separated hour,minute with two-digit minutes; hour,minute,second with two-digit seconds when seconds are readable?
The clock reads 5,25
